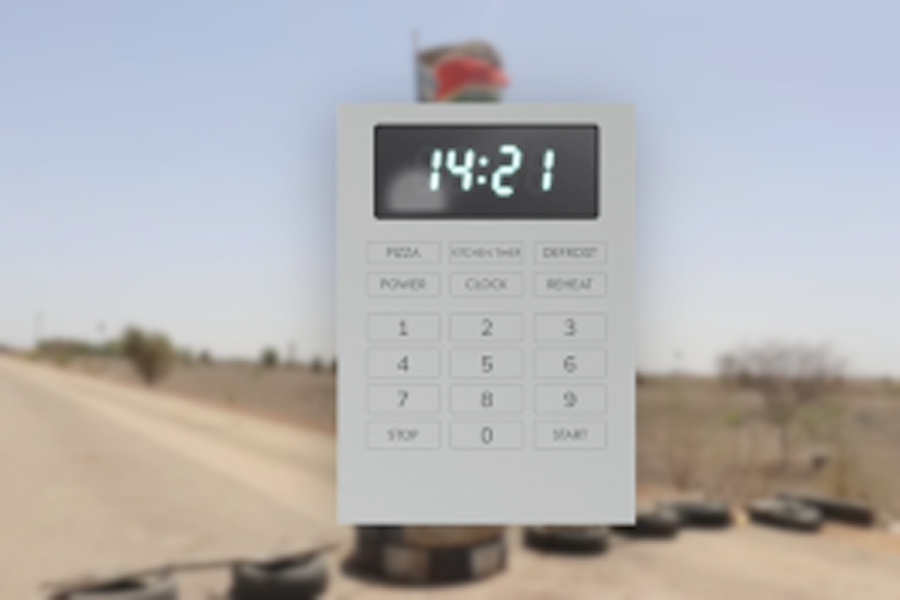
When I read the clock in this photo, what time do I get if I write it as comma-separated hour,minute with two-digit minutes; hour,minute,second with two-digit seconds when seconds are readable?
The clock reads 14,21
